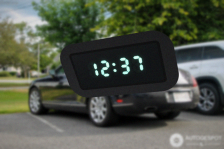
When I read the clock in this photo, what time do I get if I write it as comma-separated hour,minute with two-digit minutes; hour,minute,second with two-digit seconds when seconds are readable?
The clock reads 12,37
